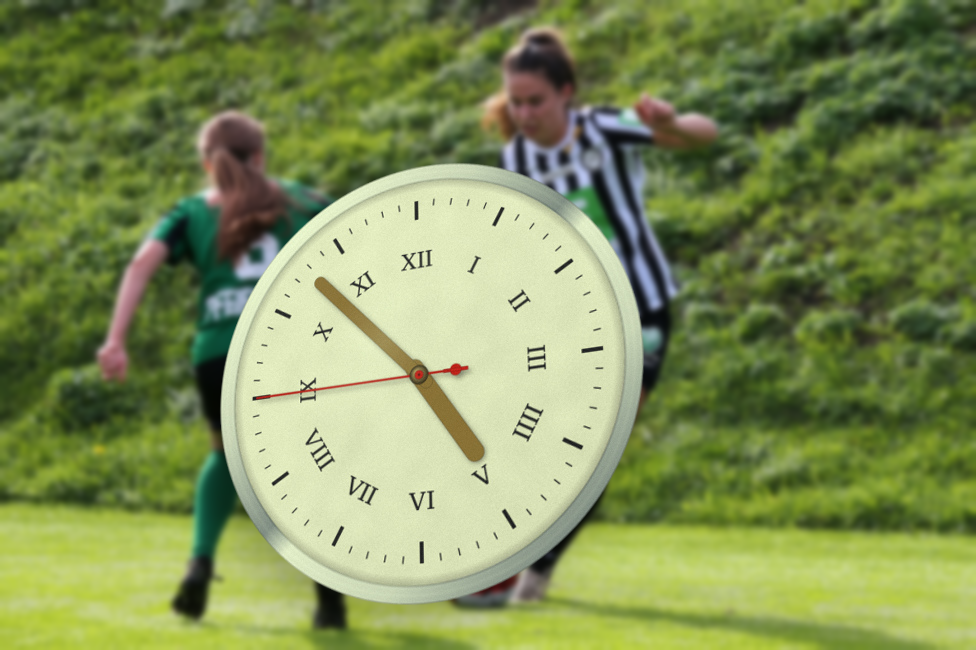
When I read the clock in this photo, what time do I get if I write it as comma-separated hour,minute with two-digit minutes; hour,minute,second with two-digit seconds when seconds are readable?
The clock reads 4,52,45
